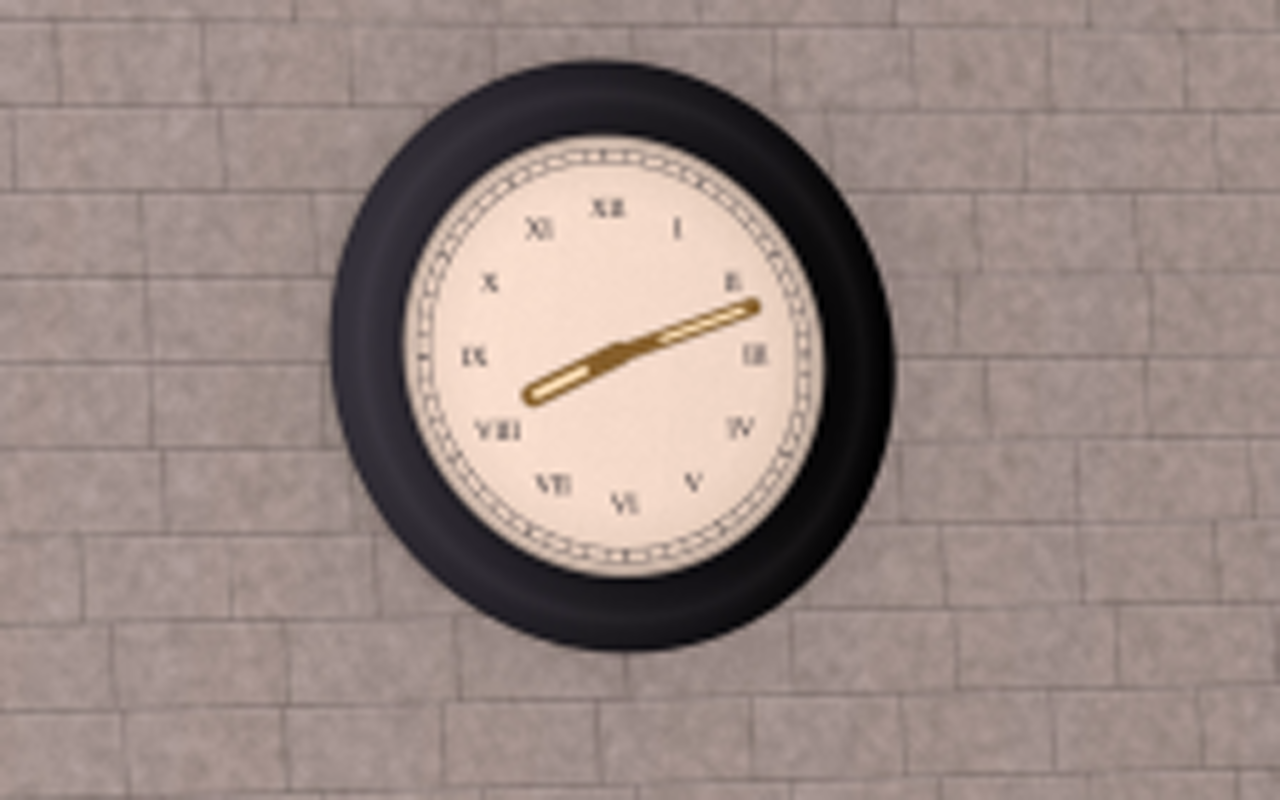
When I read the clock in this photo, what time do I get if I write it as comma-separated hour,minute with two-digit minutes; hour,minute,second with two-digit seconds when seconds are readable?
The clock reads 8,12
